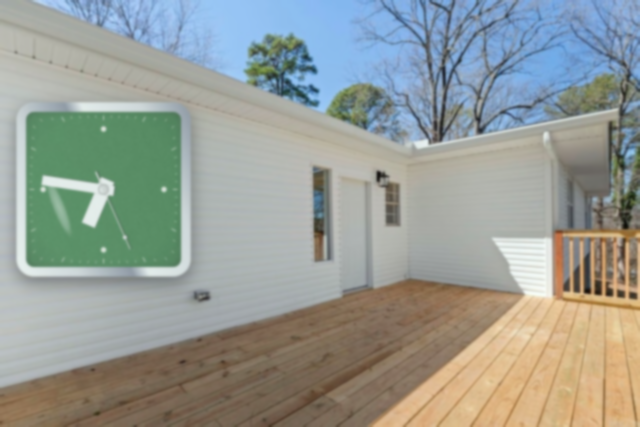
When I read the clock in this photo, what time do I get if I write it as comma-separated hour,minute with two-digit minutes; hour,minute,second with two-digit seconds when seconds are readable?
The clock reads 6,46,26
